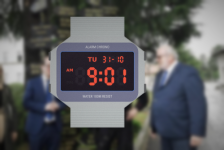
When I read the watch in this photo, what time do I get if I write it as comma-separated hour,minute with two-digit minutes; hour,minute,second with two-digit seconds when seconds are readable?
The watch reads 9,01
